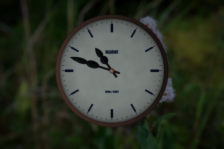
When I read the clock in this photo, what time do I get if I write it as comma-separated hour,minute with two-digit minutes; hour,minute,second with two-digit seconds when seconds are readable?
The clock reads 10,48
